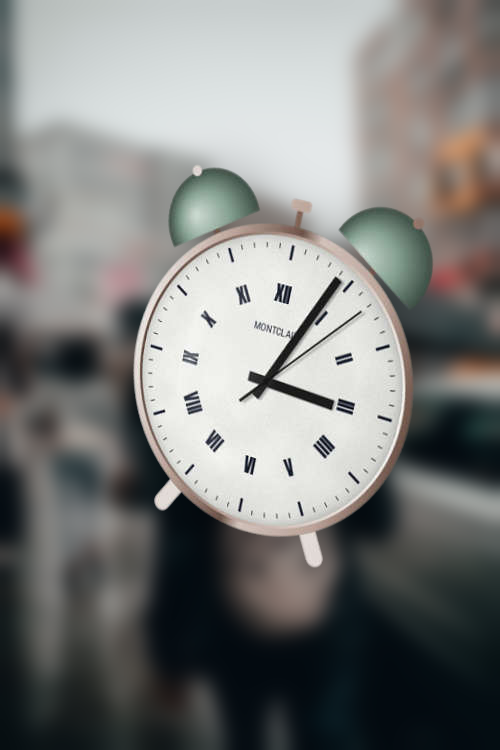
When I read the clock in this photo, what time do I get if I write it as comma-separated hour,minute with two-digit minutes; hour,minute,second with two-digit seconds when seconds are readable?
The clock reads 3,04,07
